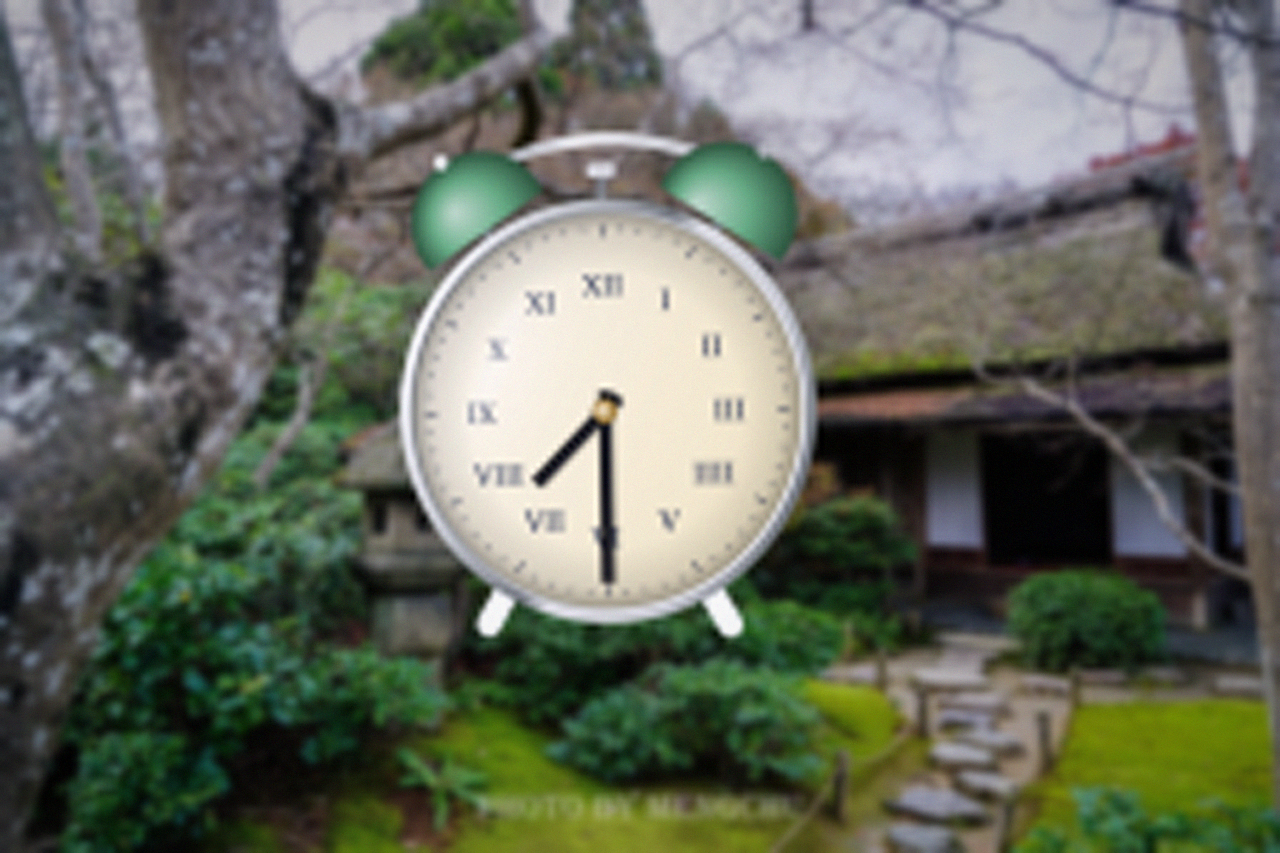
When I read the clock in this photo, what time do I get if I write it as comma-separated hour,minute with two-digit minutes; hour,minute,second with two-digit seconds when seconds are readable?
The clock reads 7,30
